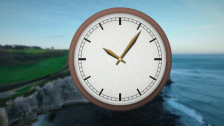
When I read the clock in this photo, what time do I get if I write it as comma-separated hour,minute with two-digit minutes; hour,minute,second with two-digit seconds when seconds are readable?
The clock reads 10,06
